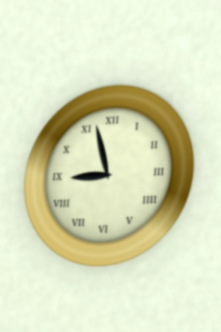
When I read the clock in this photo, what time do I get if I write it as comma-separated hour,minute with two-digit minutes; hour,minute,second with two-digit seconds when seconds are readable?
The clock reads 8,57
